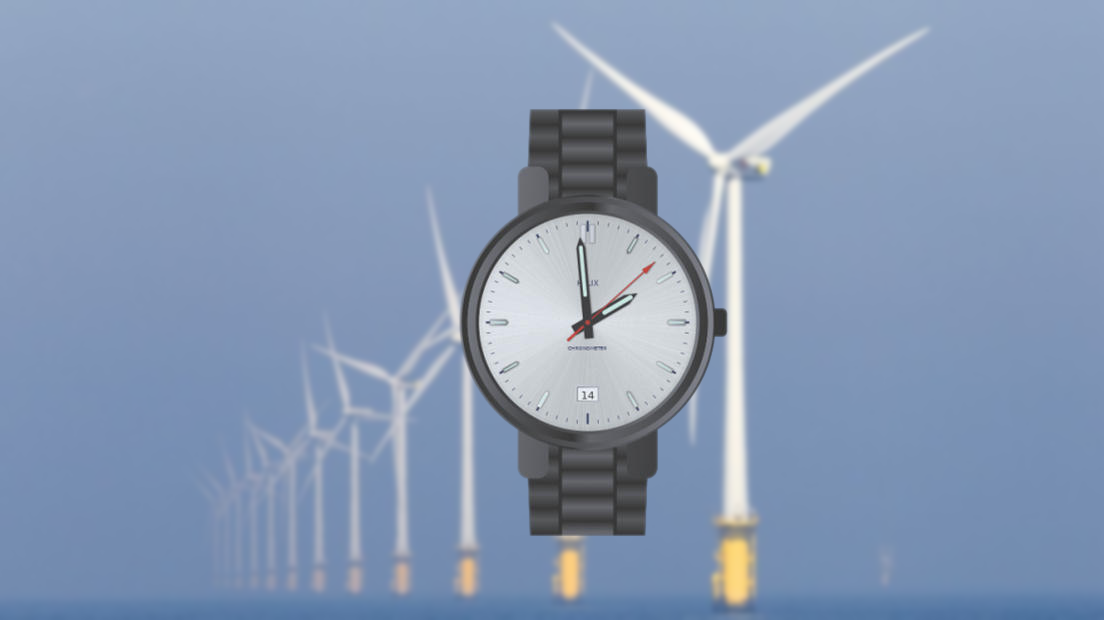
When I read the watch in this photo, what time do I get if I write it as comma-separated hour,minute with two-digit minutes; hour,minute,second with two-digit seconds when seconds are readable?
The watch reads 1,59,08
